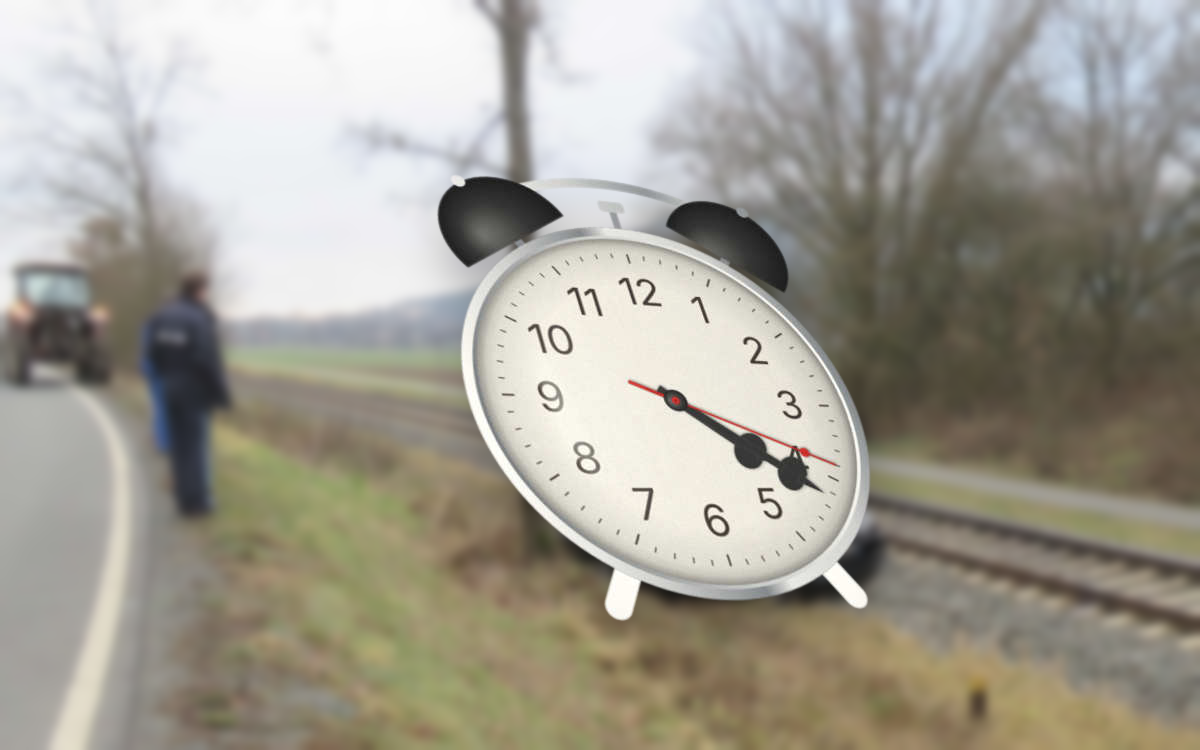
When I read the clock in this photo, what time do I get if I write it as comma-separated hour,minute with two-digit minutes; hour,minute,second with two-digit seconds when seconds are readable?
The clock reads 4,21,19
